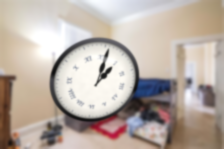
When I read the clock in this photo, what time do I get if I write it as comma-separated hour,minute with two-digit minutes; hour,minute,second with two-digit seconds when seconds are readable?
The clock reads 1,01
